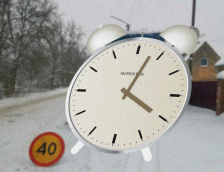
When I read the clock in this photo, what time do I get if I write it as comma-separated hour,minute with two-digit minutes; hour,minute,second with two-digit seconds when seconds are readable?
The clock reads 4,03
